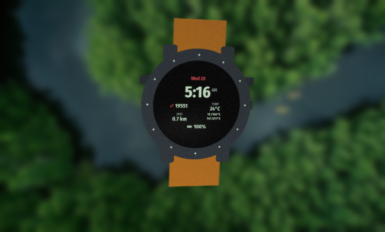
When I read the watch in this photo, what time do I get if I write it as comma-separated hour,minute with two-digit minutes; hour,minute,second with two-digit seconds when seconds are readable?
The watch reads 5,16
